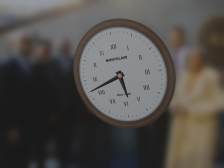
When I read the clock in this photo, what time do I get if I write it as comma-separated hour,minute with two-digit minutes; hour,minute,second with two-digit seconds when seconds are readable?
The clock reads 5,42
